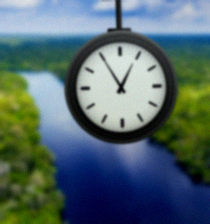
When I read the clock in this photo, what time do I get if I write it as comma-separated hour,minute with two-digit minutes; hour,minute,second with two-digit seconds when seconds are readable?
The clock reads 12,55
